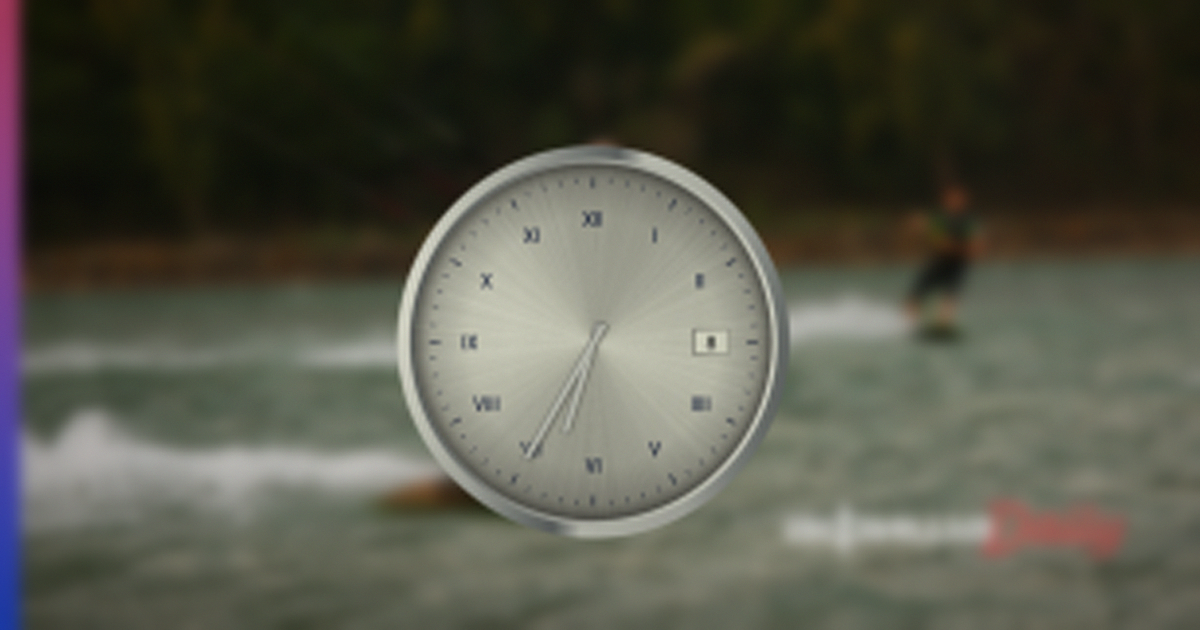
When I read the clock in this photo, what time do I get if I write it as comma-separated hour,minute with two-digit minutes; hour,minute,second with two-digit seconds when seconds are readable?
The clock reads 6,35
